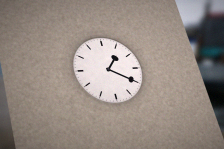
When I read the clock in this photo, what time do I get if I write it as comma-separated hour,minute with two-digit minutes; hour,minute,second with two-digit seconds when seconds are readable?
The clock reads 1,20
